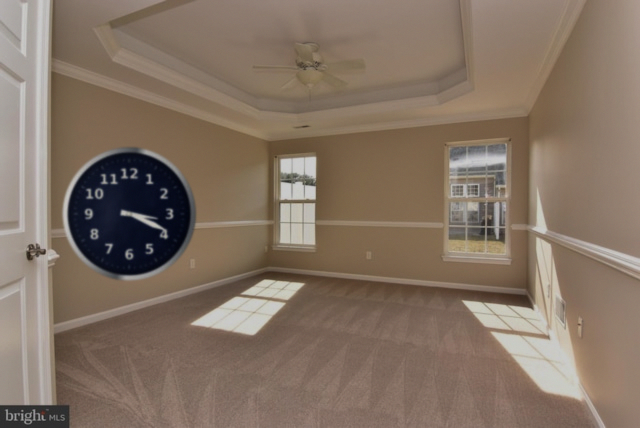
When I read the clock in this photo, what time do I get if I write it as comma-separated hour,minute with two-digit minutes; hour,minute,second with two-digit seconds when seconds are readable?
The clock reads 3,19
